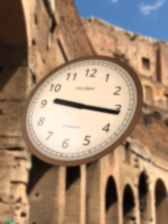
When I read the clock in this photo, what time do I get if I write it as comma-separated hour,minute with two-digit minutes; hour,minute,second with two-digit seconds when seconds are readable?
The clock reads 9,16
